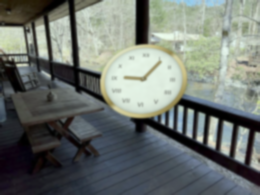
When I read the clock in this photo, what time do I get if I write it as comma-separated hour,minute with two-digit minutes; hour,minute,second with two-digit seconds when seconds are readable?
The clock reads 9,06
